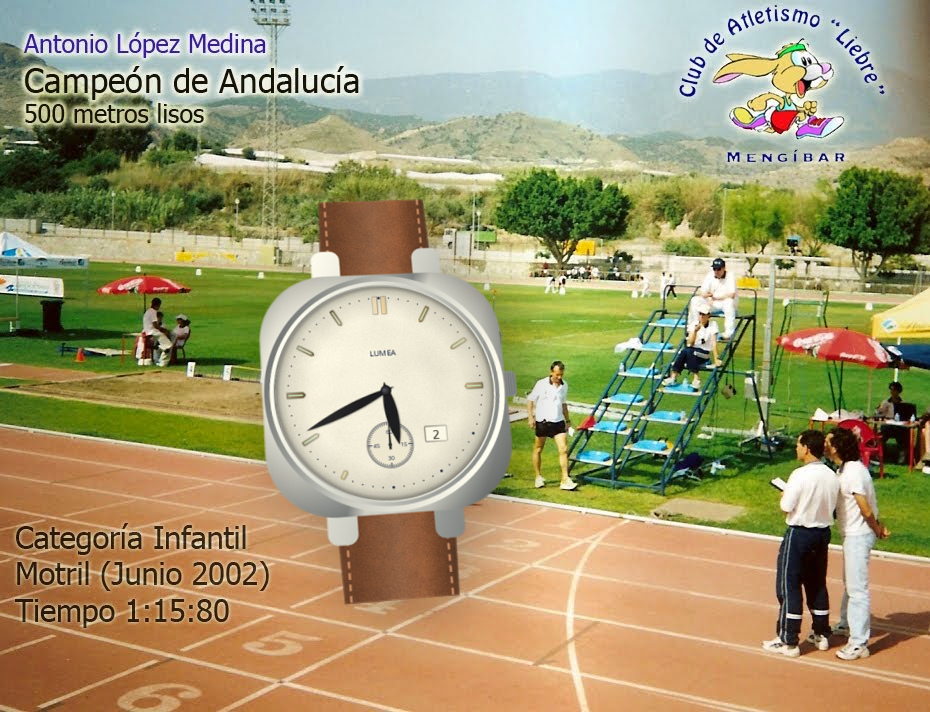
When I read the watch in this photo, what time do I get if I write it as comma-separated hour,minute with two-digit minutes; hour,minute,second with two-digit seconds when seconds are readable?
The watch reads 5,41
